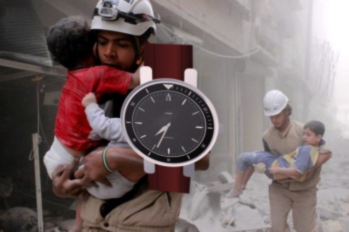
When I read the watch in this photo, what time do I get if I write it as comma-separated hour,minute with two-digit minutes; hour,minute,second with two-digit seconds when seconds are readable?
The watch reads 7,34
